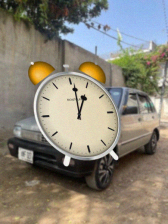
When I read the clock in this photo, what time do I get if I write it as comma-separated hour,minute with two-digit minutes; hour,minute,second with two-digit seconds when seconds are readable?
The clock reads 1,01
